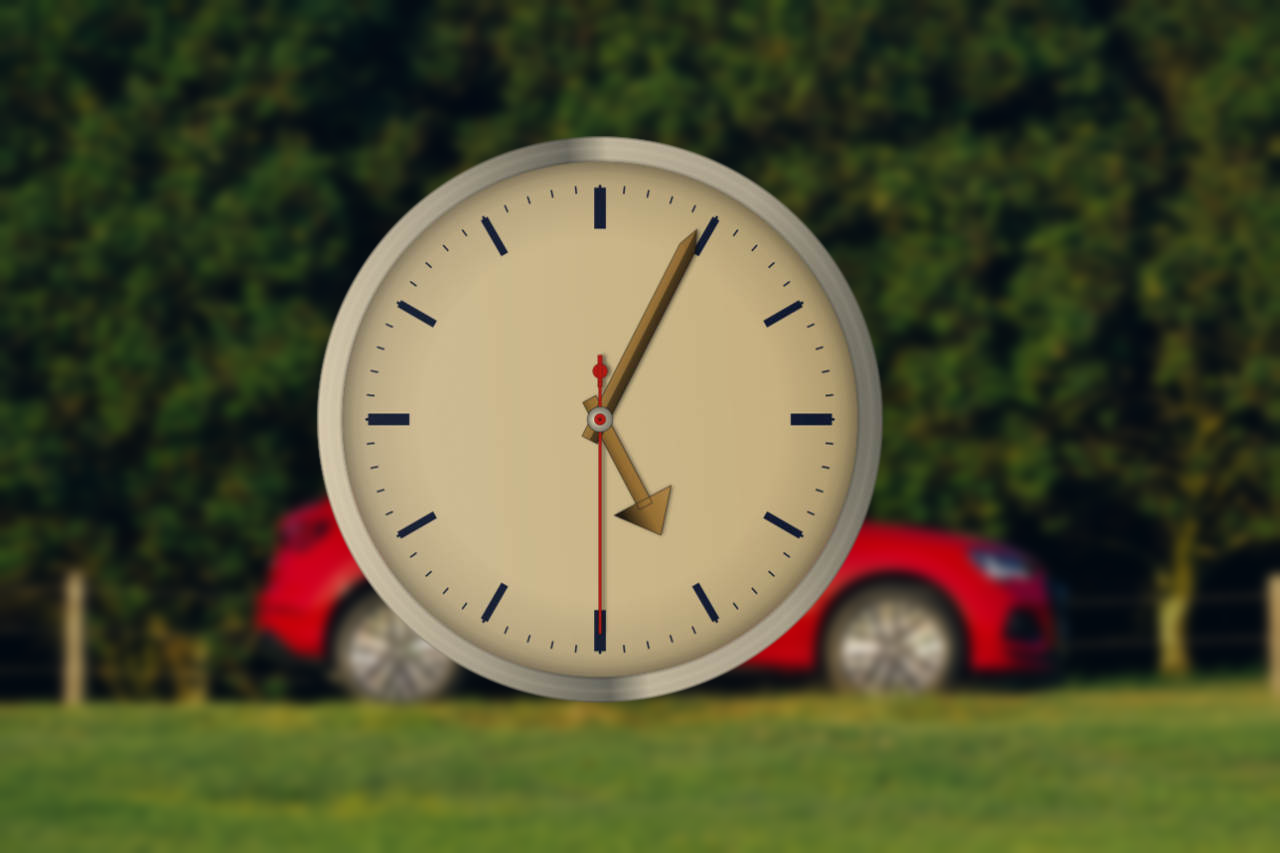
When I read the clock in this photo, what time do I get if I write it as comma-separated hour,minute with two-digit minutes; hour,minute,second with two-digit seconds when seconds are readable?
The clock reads 5,04,30
